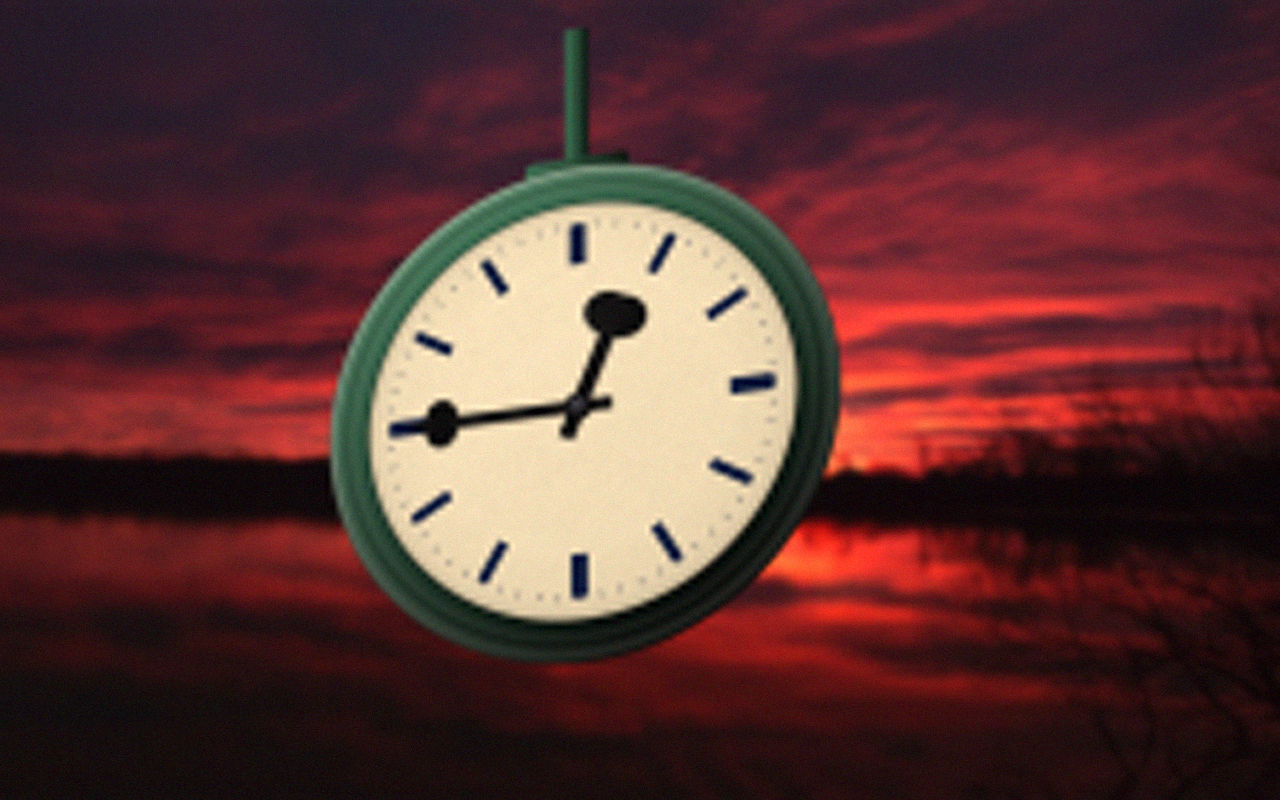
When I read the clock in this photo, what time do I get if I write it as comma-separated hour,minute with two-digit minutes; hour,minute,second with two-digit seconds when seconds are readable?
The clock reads 12,45
